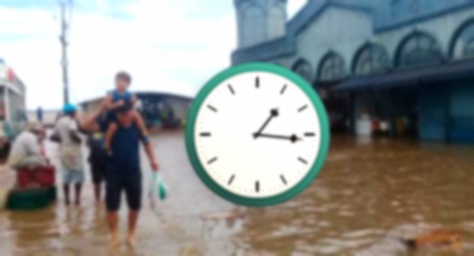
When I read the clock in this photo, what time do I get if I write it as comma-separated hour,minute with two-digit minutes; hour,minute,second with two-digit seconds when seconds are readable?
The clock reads 1,16
